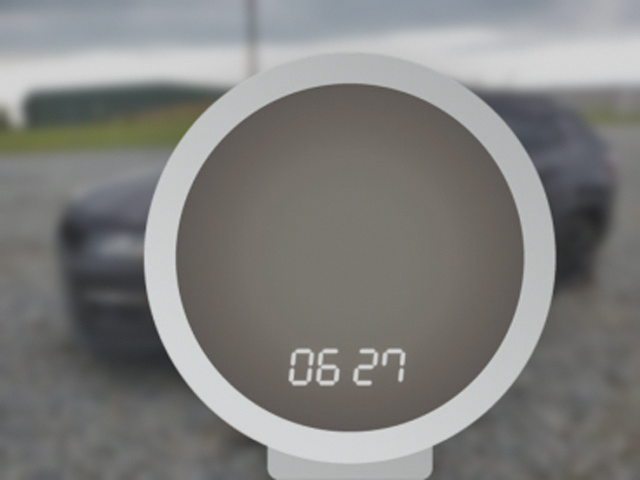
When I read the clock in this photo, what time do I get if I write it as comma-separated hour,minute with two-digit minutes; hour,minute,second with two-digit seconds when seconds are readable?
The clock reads 6,27
